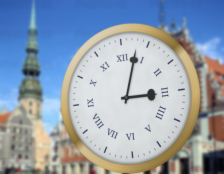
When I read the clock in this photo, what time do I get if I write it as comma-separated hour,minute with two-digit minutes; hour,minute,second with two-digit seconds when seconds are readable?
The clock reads 3,03
